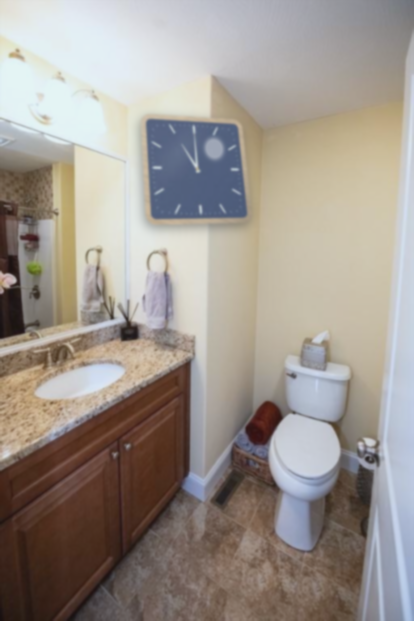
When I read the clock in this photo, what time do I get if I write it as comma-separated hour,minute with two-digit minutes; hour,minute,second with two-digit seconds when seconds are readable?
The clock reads 11,00
